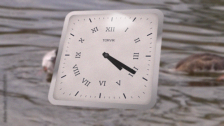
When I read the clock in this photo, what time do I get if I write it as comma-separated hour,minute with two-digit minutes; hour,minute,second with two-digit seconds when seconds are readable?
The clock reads 4,20
